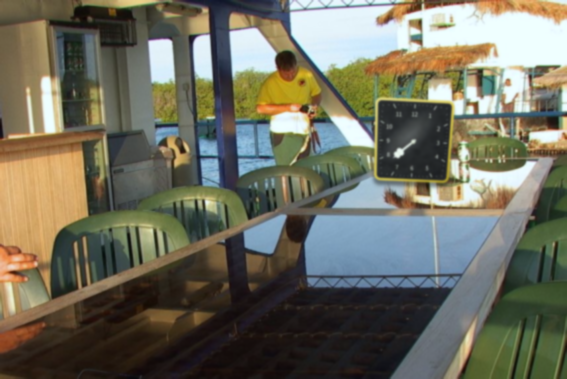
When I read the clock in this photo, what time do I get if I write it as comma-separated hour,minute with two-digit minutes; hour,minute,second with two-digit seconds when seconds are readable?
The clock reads 7,38
